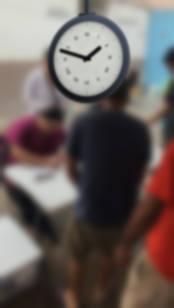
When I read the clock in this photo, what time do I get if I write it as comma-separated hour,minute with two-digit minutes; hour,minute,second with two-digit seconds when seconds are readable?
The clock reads 1,48
